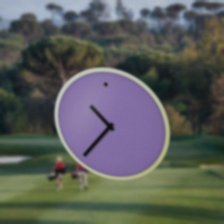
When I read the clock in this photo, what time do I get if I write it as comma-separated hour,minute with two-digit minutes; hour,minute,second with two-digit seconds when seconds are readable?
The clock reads 10,37
